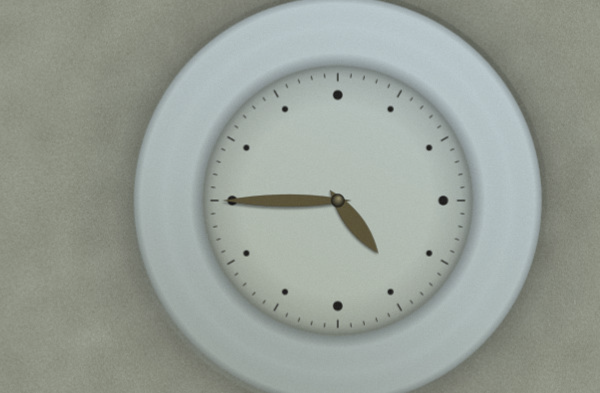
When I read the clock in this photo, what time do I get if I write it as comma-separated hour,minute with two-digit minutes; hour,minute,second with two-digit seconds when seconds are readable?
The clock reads 4,45
